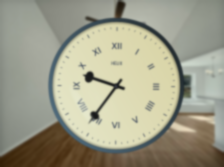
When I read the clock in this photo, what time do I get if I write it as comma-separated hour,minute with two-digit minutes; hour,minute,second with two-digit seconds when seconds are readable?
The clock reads 9,36
